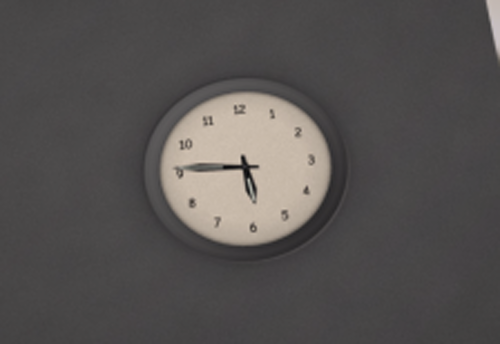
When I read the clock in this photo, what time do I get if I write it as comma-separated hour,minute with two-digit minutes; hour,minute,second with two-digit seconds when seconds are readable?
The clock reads 5,46
